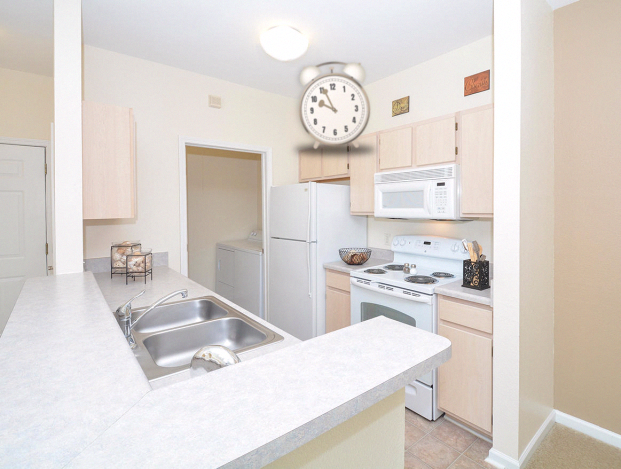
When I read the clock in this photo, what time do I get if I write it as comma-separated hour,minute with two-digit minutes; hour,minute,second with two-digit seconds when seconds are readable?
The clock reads 9,56
